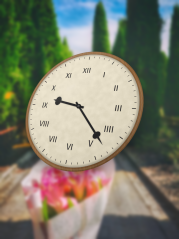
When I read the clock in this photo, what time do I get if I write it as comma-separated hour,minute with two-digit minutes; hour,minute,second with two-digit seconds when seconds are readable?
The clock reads 9,23
